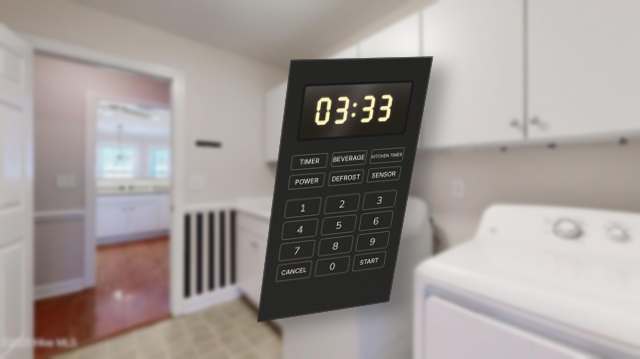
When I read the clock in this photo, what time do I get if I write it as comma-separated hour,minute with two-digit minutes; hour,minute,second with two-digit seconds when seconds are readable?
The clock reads 3,33
